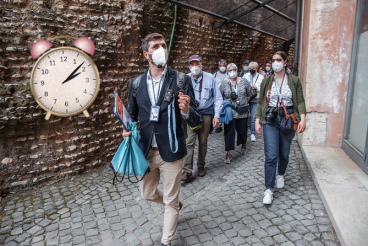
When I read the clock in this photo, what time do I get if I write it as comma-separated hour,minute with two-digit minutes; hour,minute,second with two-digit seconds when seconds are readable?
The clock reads 2,08
